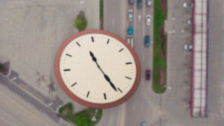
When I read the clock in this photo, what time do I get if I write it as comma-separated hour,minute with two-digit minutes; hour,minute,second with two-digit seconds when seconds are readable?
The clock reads 11,26
